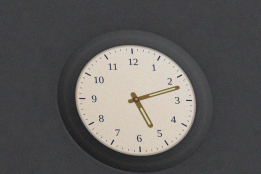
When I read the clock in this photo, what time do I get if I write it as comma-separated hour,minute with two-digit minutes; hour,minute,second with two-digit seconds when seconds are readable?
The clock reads 5,12
